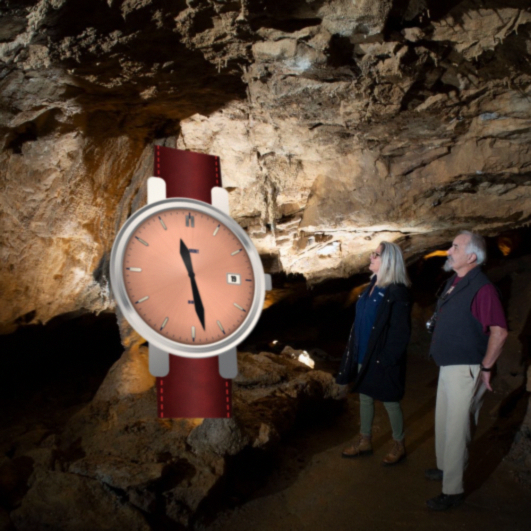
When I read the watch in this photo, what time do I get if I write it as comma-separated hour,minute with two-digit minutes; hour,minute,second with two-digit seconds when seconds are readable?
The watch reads 11,28
